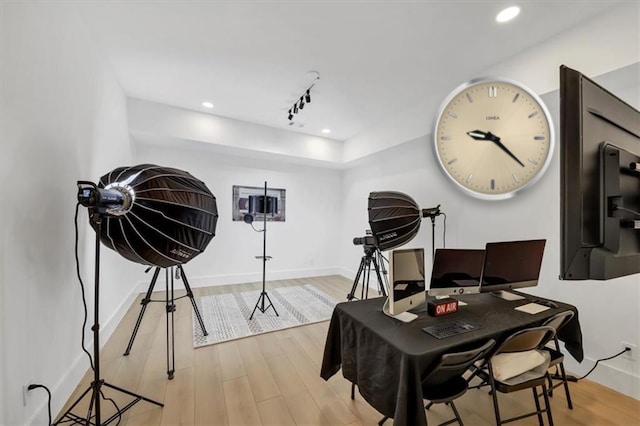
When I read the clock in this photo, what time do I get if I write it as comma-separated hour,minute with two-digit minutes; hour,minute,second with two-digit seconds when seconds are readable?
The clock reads 9,22
